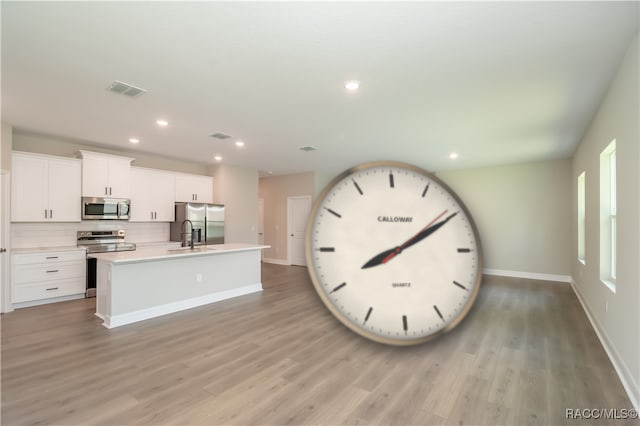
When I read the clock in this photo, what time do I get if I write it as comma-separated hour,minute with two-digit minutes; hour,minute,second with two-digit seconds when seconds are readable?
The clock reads 8,10,09
